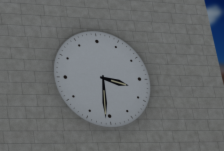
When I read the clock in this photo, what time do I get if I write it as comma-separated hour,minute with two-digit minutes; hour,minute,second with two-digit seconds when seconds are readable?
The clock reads 3,31
